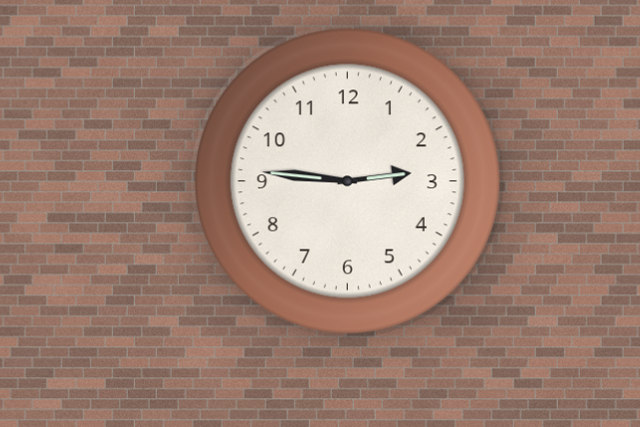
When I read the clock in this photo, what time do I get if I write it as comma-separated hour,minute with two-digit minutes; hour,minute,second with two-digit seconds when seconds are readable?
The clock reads 2,46
